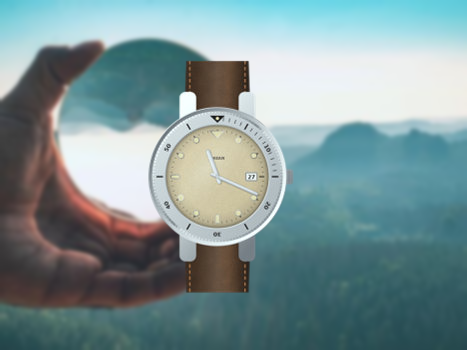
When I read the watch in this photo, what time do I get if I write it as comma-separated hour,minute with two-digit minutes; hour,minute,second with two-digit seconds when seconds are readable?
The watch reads 11,19
